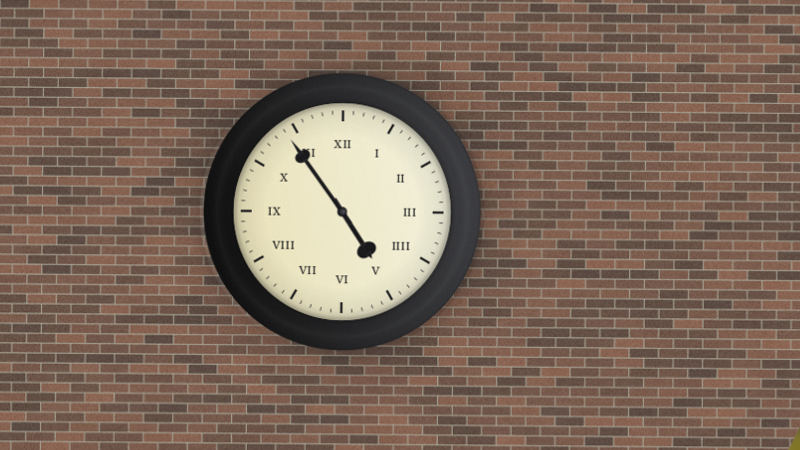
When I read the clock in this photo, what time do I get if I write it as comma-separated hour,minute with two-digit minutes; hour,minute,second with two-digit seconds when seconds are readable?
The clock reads 4,54
